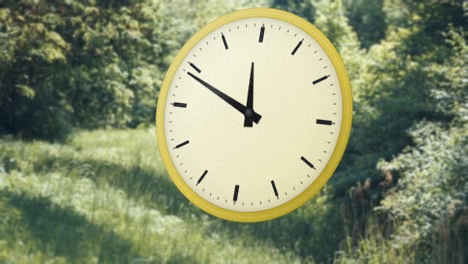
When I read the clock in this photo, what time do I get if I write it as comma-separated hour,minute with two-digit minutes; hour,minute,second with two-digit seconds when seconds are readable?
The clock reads 11,49
